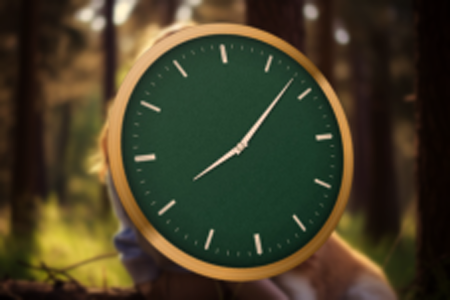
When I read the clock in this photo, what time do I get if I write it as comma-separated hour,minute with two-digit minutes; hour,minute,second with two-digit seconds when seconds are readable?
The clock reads 8,08
